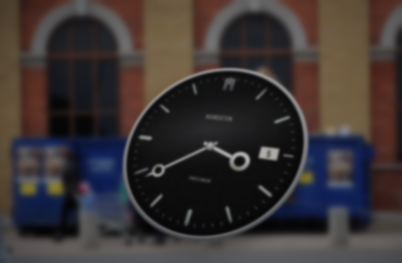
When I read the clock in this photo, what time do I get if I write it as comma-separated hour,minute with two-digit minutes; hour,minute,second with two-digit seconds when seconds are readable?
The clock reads 3,39
